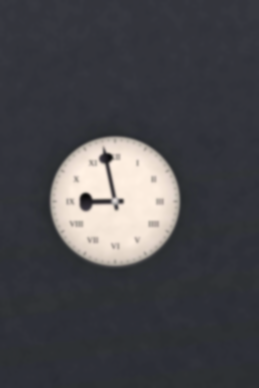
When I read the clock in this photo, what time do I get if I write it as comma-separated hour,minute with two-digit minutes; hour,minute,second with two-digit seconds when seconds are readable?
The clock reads 8,58
